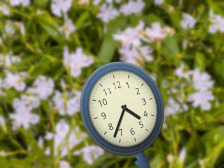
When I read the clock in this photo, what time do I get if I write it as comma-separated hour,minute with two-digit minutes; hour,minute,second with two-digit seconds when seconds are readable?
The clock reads 4,37
